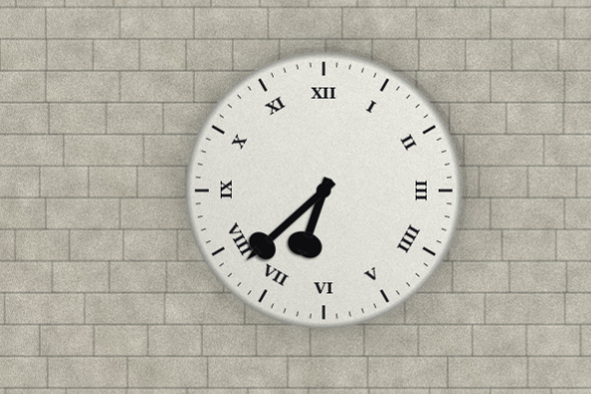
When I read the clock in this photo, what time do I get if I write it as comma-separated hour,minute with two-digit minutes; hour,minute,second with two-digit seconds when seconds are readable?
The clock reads 6,38
